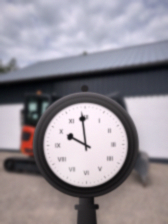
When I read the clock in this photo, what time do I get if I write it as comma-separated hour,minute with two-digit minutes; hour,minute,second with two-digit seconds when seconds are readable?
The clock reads 9,59
